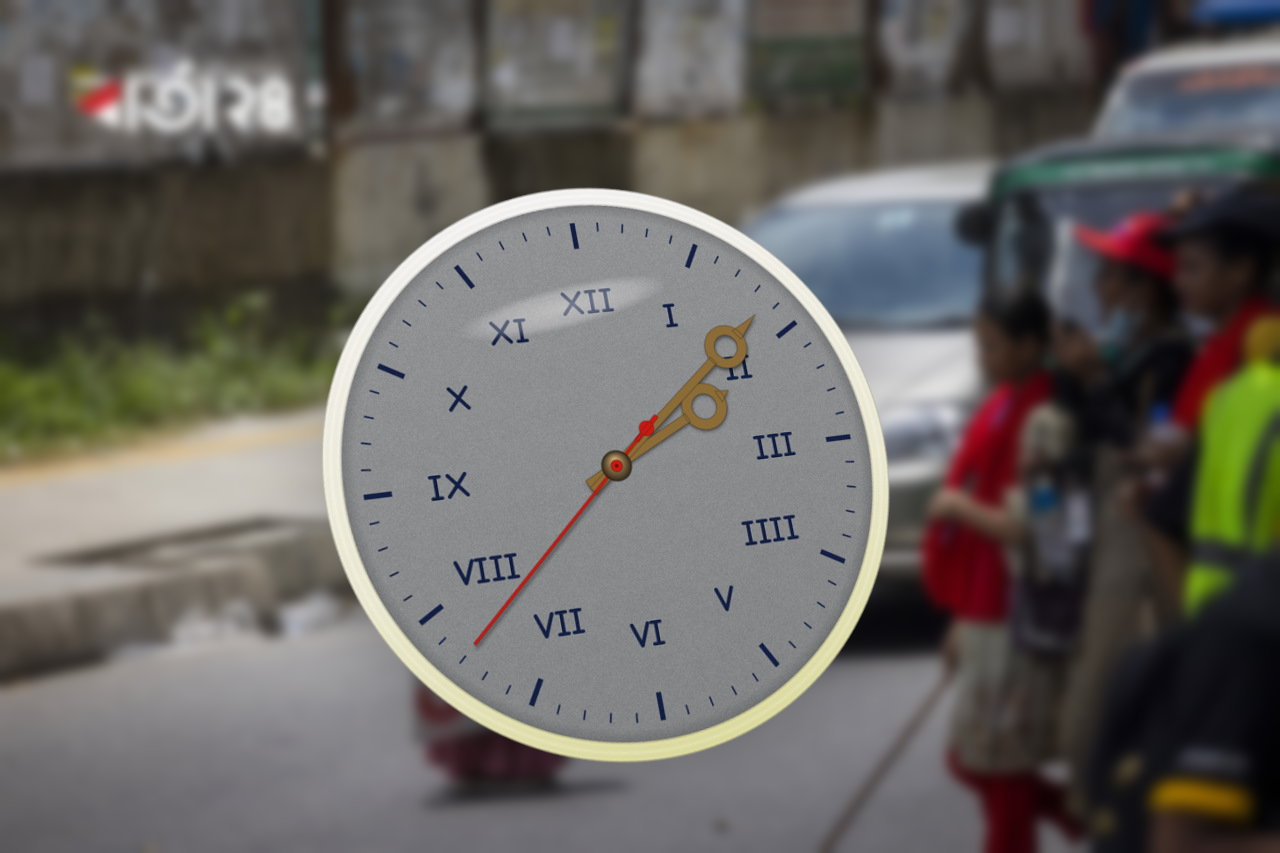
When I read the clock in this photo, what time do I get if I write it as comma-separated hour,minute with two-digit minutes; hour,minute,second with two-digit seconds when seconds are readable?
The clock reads 2,08,38
